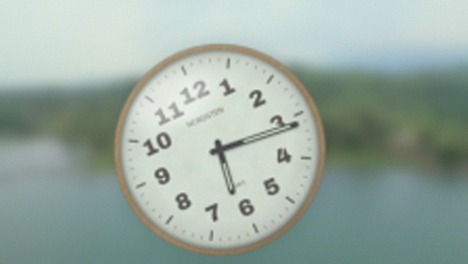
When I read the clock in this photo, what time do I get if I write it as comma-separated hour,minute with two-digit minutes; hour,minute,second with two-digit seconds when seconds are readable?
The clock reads 6,16
